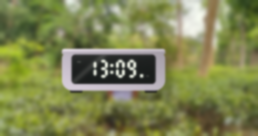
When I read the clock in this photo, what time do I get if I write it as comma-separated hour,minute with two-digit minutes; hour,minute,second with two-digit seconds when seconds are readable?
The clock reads 13,09
